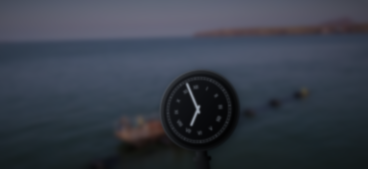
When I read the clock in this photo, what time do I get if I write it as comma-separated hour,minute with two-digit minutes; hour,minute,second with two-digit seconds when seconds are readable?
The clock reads 6,57
